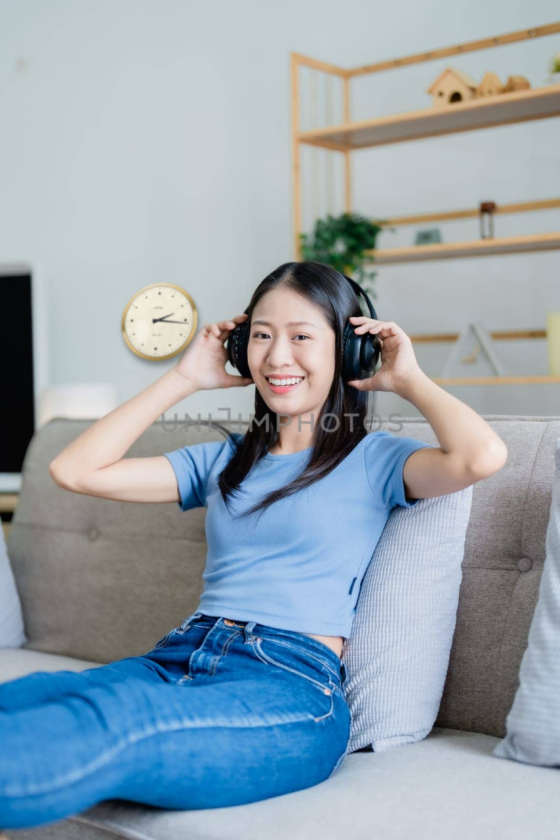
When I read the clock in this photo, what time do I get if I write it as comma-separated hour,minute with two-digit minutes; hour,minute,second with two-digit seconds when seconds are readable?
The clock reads 2,16
